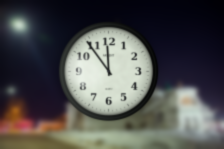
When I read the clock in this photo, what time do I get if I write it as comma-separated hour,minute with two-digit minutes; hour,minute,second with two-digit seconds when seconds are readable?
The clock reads 11,54
